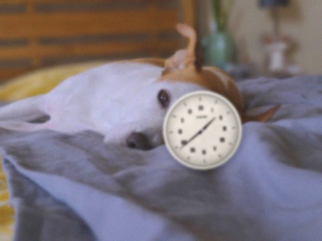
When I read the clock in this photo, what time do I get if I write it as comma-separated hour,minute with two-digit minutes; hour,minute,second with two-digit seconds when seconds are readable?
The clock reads 1,39
